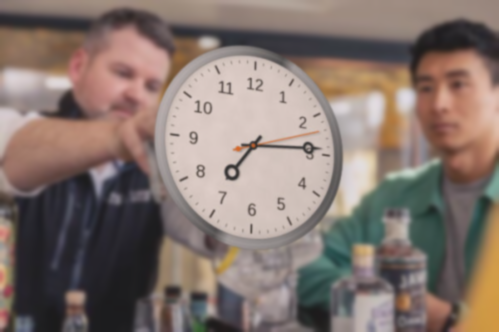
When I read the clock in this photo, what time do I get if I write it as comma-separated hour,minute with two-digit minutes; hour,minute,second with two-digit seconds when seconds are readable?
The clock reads 7,14,12
